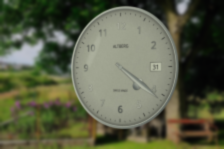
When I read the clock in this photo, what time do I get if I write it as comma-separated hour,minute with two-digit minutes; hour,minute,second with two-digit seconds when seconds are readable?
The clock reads 4,21
